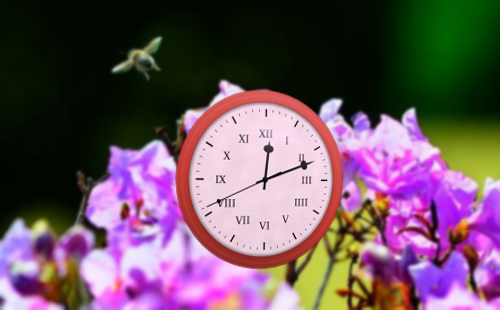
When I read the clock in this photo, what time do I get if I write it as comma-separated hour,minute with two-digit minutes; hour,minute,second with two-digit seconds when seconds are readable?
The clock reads 12,11,41
